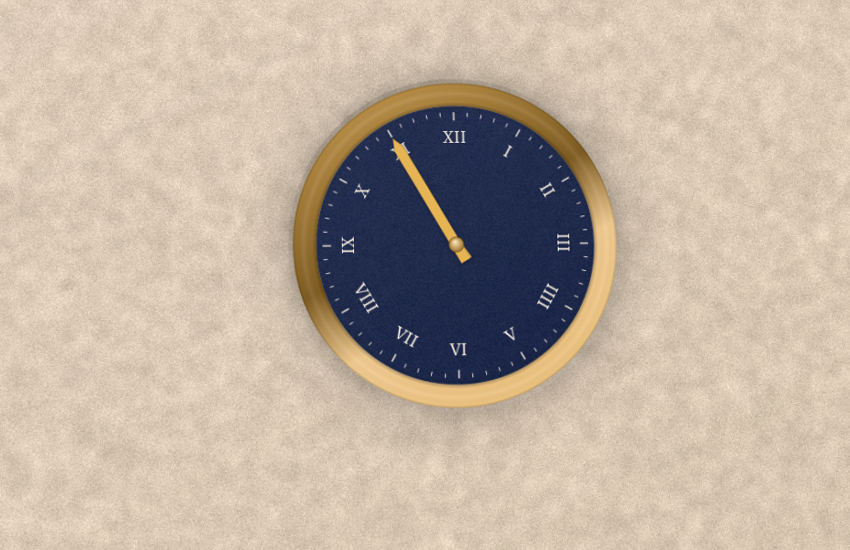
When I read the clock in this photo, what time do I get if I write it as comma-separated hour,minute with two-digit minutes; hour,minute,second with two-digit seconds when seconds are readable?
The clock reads 10,55
